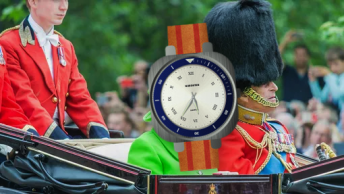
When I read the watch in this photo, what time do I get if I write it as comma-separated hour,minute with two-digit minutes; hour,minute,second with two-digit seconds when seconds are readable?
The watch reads 5,36
